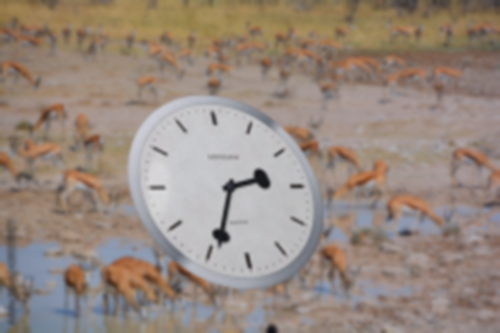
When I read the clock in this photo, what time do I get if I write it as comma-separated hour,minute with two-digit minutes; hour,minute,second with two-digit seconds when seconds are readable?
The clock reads 2,34
